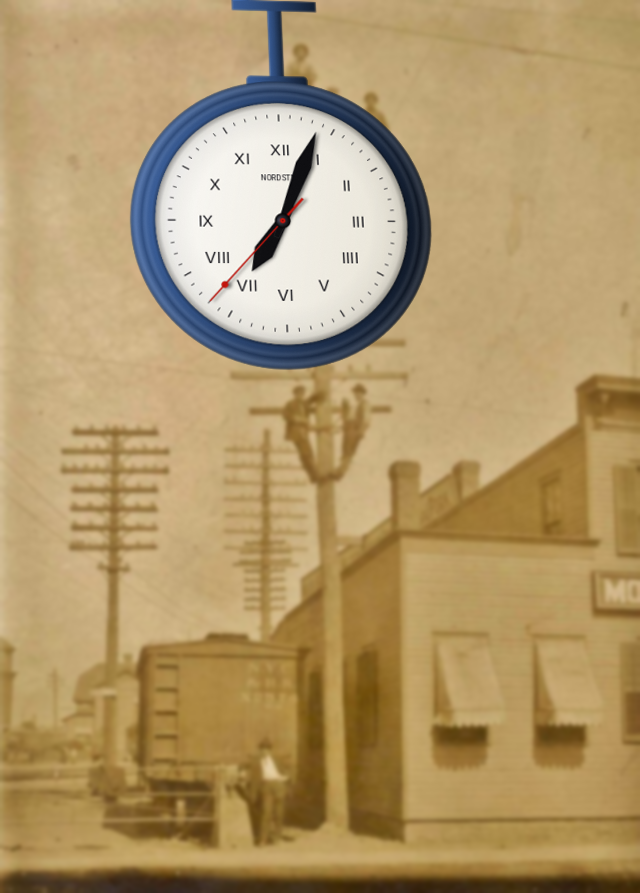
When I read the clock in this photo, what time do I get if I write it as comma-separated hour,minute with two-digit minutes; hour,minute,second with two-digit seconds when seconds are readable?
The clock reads 7,03,37
